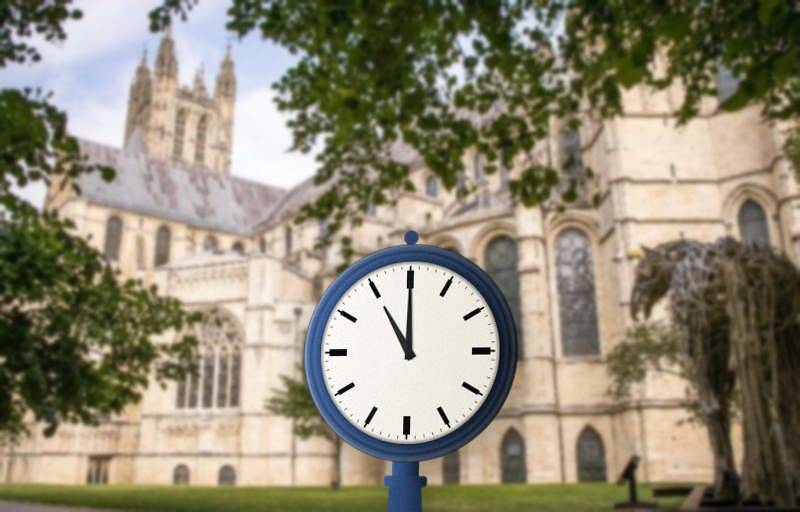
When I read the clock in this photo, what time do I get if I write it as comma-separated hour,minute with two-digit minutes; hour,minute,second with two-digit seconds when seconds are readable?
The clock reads 11,00
